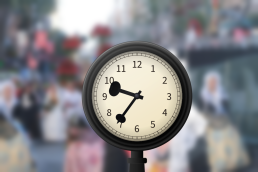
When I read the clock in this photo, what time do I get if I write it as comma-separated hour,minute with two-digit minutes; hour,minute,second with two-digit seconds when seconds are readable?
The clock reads 9,36
